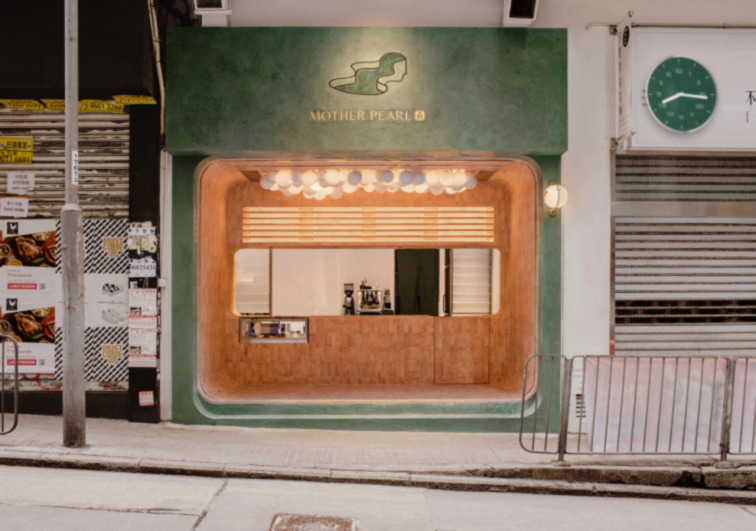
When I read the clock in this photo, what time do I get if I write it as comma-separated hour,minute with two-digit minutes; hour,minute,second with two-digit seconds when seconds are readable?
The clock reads 8,16
